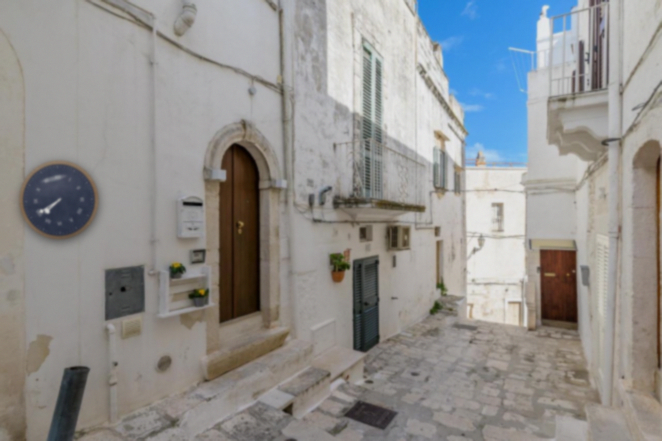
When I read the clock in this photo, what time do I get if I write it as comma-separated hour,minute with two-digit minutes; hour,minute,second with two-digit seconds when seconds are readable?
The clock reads 7,40
